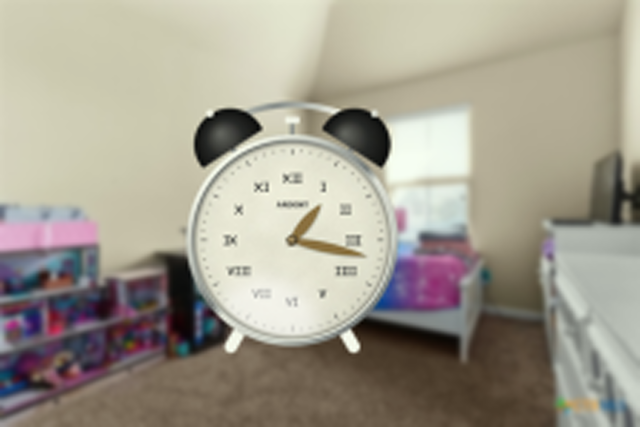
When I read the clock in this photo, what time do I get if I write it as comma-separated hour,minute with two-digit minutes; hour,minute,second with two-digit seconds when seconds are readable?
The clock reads 1,17
